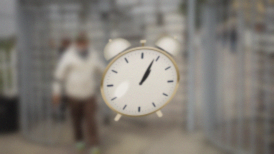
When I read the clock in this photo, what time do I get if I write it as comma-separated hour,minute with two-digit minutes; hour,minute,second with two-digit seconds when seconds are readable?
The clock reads 1,04
